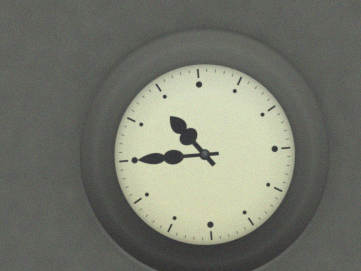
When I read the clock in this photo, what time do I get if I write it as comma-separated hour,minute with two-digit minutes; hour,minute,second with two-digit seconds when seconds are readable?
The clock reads 10,45
